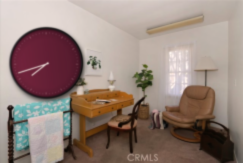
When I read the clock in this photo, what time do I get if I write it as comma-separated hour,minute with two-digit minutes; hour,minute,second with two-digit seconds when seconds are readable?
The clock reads 7,42
